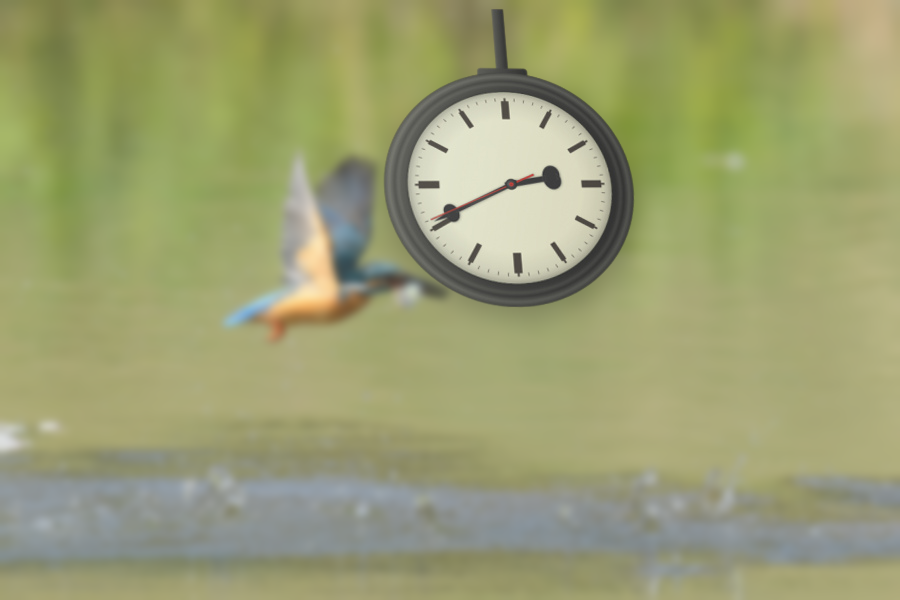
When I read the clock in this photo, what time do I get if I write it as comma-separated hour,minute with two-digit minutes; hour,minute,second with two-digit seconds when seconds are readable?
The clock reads 2,40,41
